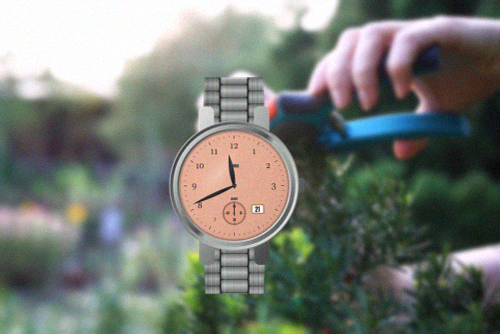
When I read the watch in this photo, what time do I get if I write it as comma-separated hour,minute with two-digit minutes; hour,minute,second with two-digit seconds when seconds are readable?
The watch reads 11,41
